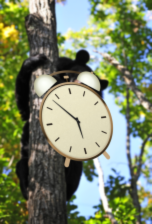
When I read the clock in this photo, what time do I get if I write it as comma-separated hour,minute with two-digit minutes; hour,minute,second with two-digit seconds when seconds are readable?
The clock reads 5,53
